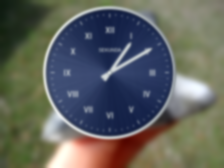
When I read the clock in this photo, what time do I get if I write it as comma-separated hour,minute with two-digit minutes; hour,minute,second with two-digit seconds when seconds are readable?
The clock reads 1,10
